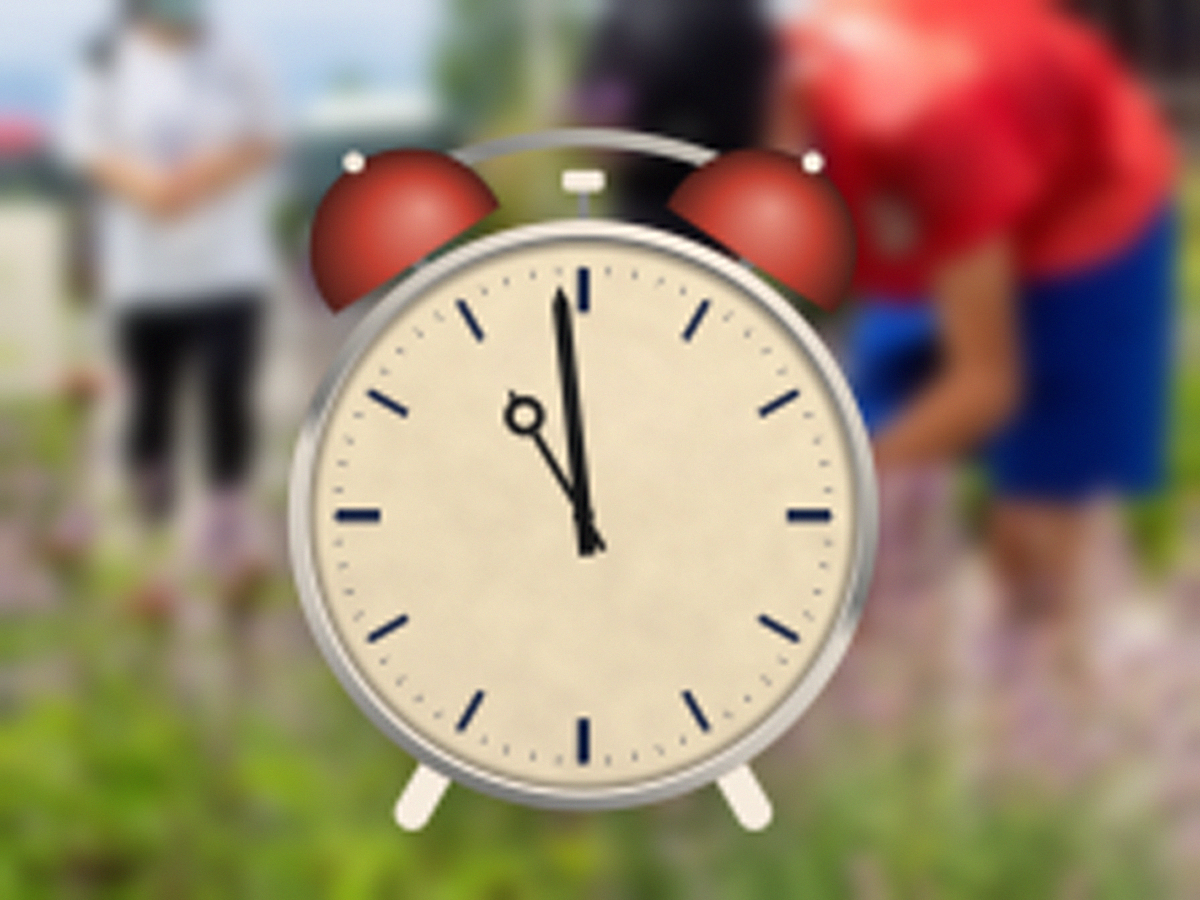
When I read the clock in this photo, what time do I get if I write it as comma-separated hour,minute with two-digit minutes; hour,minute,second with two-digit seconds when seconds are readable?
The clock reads 10,59
